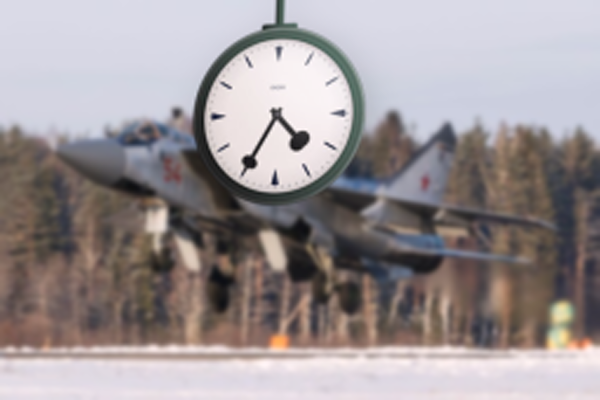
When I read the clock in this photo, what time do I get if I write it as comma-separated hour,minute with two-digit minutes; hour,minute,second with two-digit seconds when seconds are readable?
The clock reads 4,35
